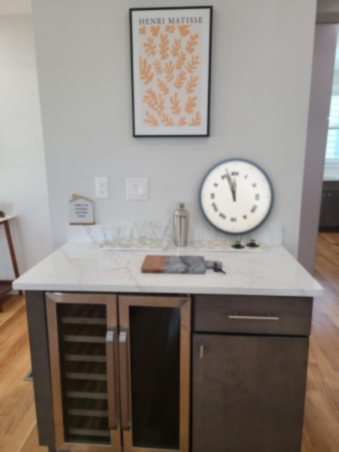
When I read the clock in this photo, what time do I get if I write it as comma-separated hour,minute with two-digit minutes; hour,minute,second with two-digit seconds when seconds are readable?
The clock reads 11,57
